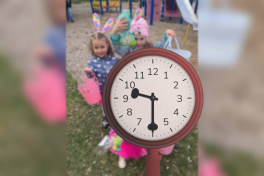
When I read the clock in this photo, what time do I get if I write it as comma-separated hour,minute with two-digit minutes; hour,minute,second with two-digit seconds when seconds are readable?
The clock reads 9,30
